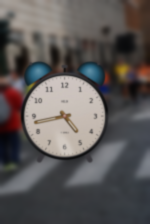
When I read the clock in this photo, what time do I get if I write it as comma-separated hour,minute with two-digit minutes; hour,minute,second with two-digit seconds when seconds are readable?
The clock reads 4,43
